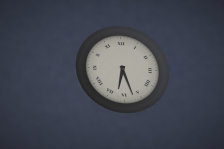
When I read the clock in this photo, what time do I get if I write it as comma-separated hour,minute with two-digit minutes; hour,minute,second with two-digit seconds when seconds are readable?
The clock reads 6,27
